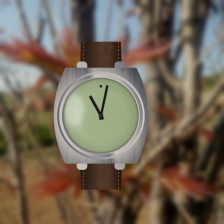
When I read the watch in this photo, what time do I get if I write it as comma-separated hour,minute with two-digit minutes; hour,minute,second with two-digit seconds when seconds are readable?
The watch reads 11,02
